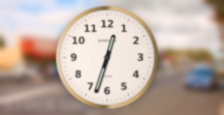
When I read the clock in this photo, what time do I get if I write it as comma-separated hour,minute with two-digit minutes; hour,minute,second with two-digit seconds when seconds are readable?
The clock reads 12,33
